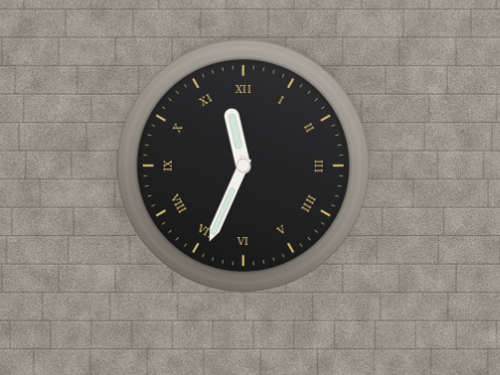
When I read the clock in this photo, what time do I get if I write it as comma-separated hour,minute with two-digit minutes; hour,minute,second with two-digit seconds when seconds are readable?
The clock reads 11,34
